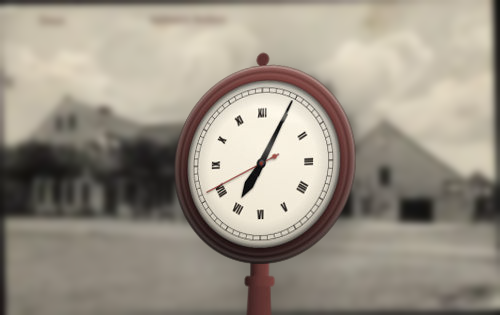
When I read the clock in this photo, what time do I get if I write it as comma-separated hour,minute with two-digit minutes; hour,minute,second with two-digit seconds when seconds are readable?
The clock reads 7,04,41
